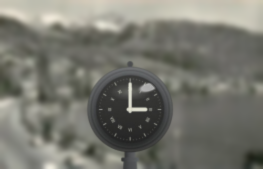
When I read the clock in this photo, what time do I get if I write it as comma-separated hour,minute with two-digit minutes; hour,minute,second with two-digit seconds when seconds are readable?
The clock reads 3,00
